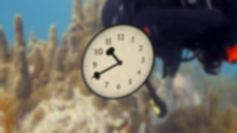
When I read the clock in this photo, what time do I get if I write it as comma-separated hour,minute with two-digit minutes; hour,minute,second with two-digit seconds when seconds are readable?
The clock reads 10,41
